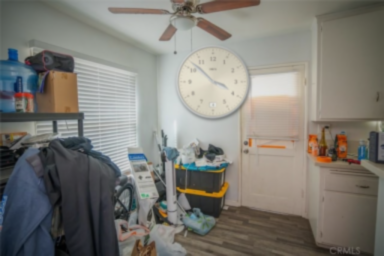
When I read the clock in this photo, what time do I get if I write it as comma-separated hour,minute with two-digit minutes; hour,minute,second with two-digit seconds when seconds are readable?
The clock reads 3,52
